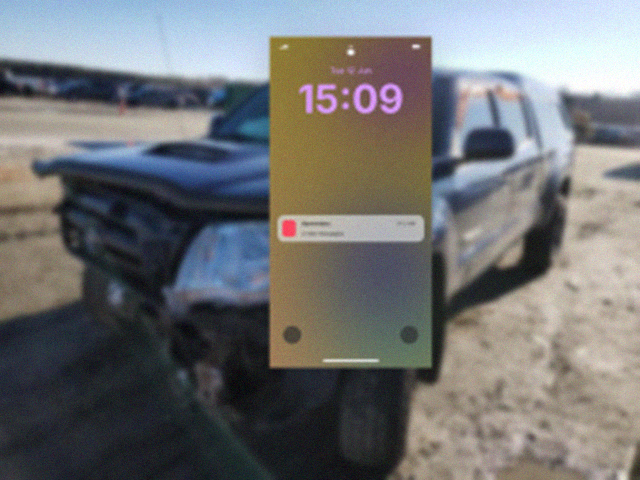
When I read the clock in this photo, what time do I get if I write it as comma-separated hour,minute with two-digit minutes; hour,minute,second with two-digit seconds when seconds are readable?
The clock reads 15,09
